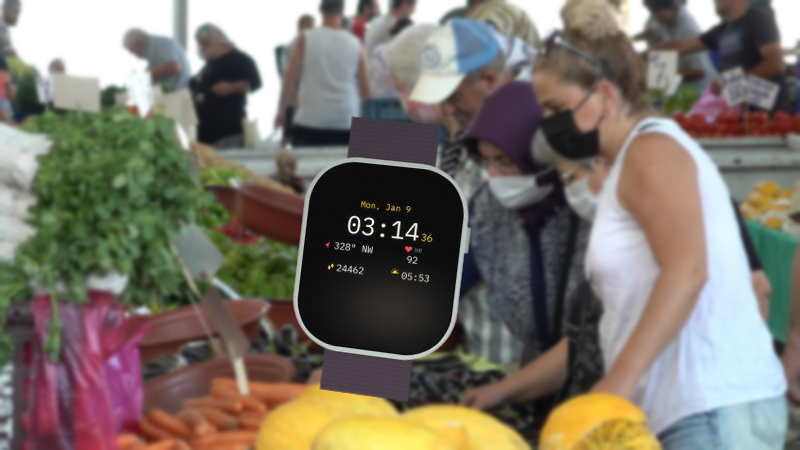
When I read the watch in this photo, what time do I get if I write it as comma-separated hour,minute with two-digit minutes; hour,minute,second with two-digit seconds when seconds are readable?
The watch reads 3,14,36
